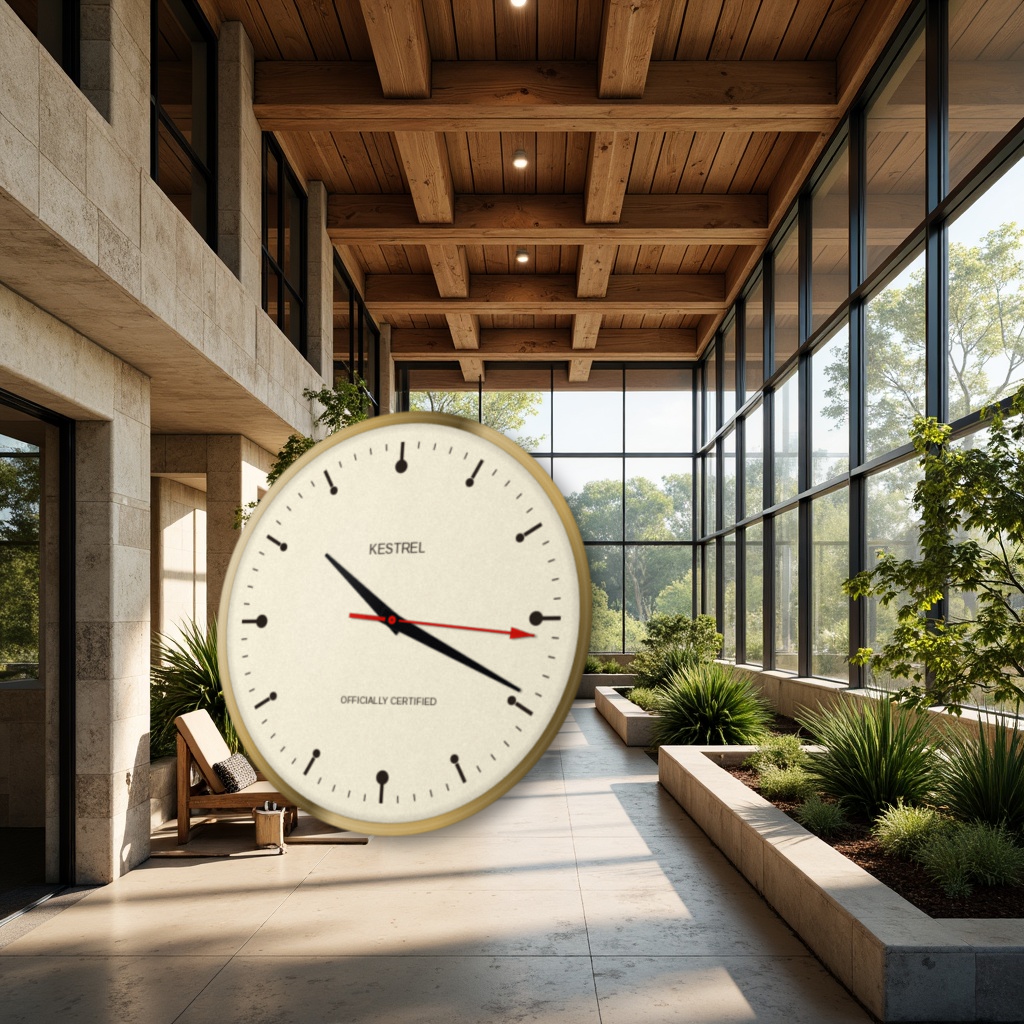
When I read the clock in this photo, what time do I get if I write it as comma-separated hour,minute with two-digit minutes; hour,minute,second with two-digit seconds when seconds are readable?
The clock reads 10,19,16
